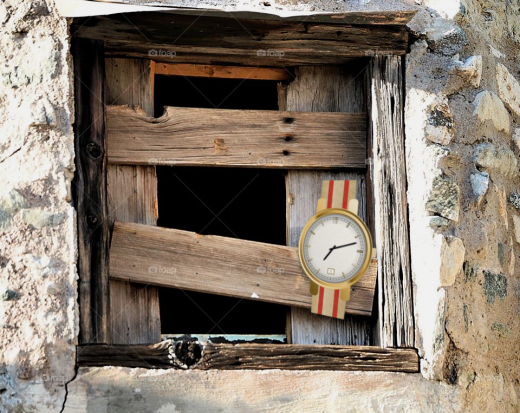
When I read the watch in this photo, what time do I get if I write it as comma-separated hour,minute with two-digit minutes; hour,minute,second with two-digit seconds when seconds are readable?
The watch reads 7,12
